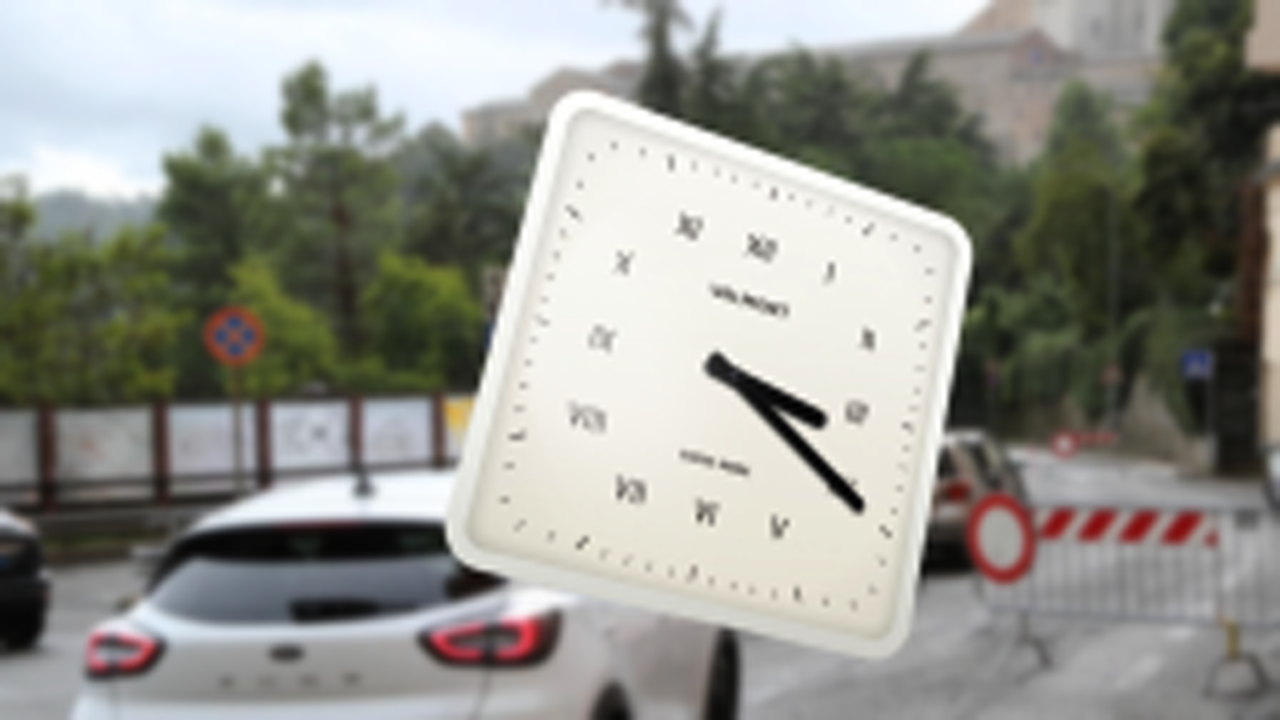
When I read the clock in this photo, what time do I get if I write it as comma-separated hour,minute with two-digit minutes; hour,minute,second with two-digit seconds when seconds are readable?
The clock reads 3,20
